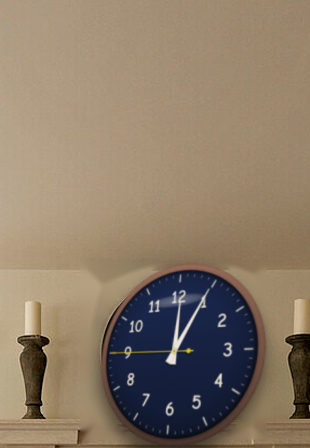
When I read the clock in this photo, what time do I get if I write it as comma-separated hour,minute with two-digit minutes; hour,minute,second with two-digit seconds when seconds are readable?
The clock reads 12,04,45
